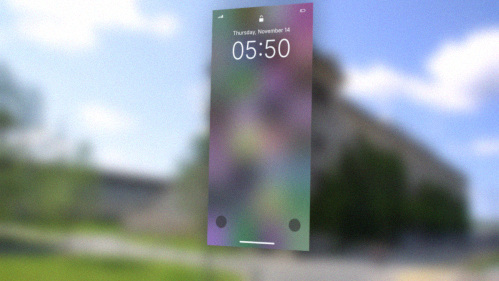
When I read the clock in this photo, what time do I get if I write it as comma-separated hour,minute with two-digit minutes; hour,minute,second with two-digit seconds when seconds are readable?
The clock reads 5,50
